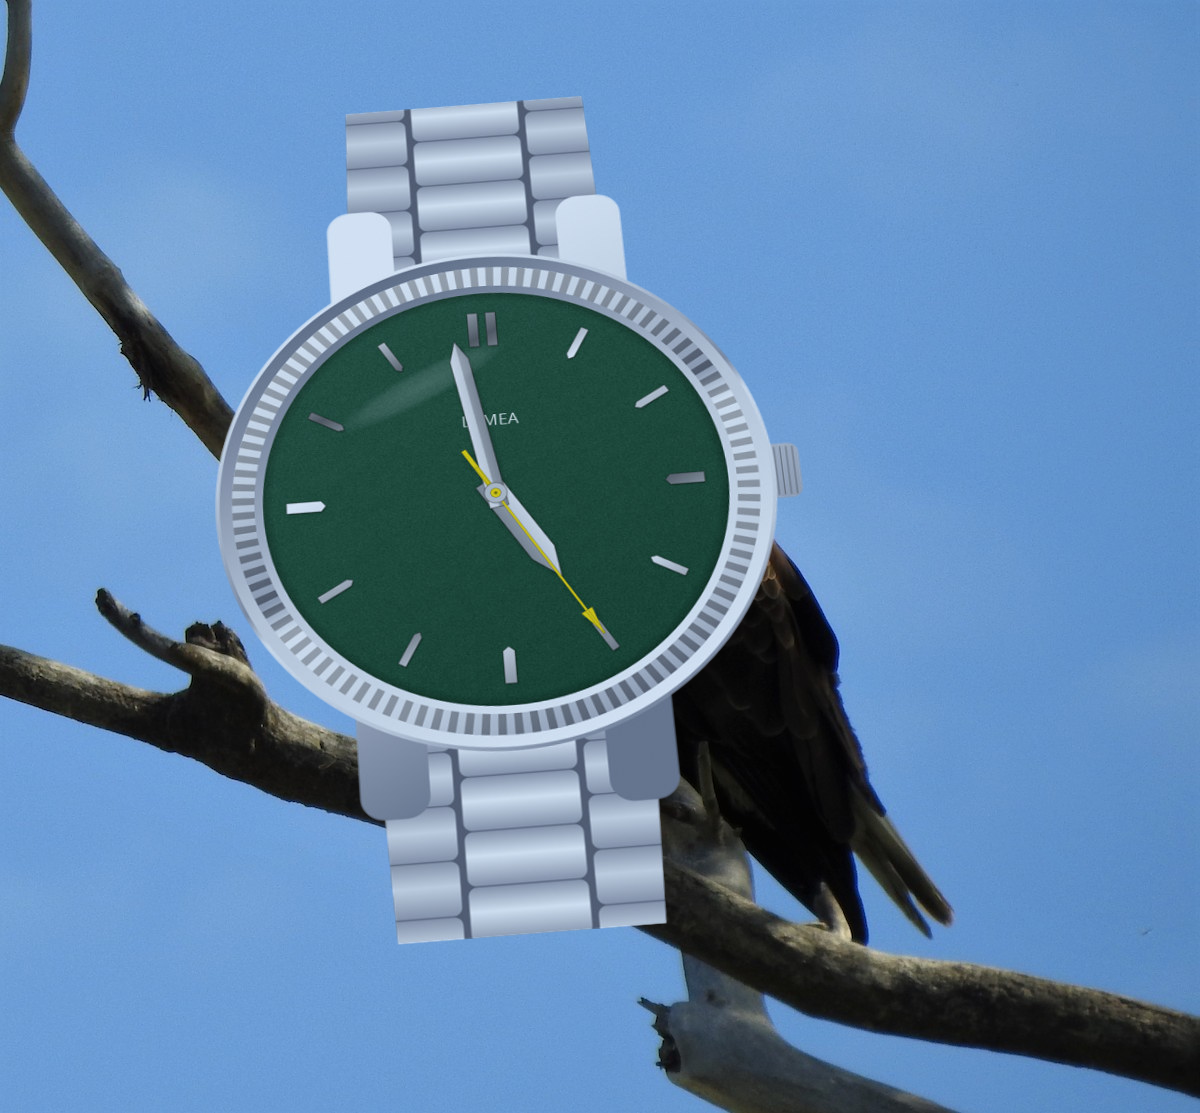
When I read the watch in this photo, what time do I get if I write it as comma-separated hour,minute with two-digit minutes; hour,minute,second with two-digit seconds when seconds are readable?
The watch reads 4,58,25
